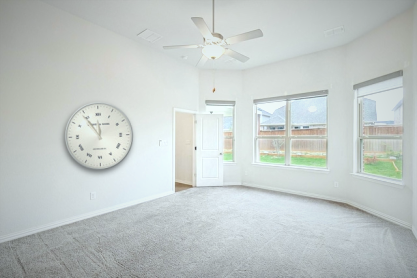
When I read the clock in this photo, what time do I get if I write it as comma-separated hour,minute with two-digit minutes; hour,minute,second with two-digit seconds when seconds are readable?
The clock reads 11,54
